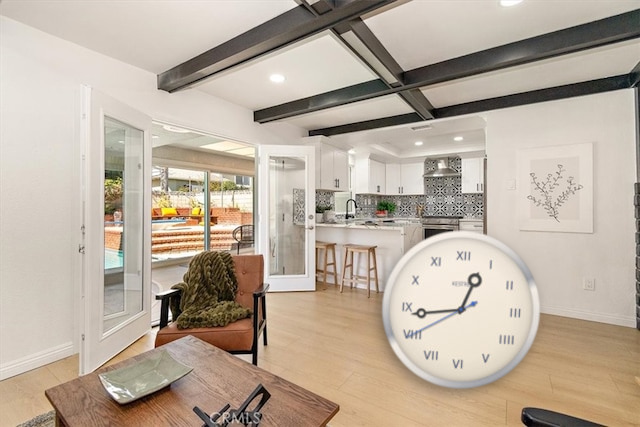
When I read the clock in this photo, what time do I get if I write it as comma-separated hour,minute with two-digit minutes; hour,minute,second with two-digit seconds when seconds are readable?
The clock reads 12,43,40
